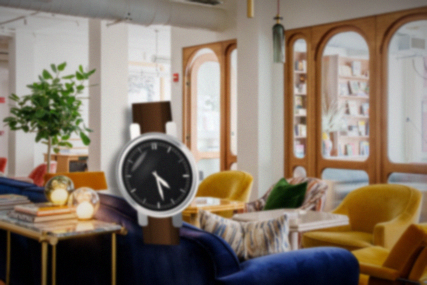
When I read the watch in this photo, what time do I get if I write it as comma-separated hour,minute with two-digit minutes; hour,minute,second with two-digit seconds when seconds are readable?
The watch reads 4,28
